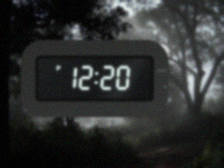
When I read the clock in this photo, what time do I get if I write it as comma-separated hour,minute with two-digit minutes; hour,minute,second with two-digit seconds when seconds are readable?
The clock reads 12,20
